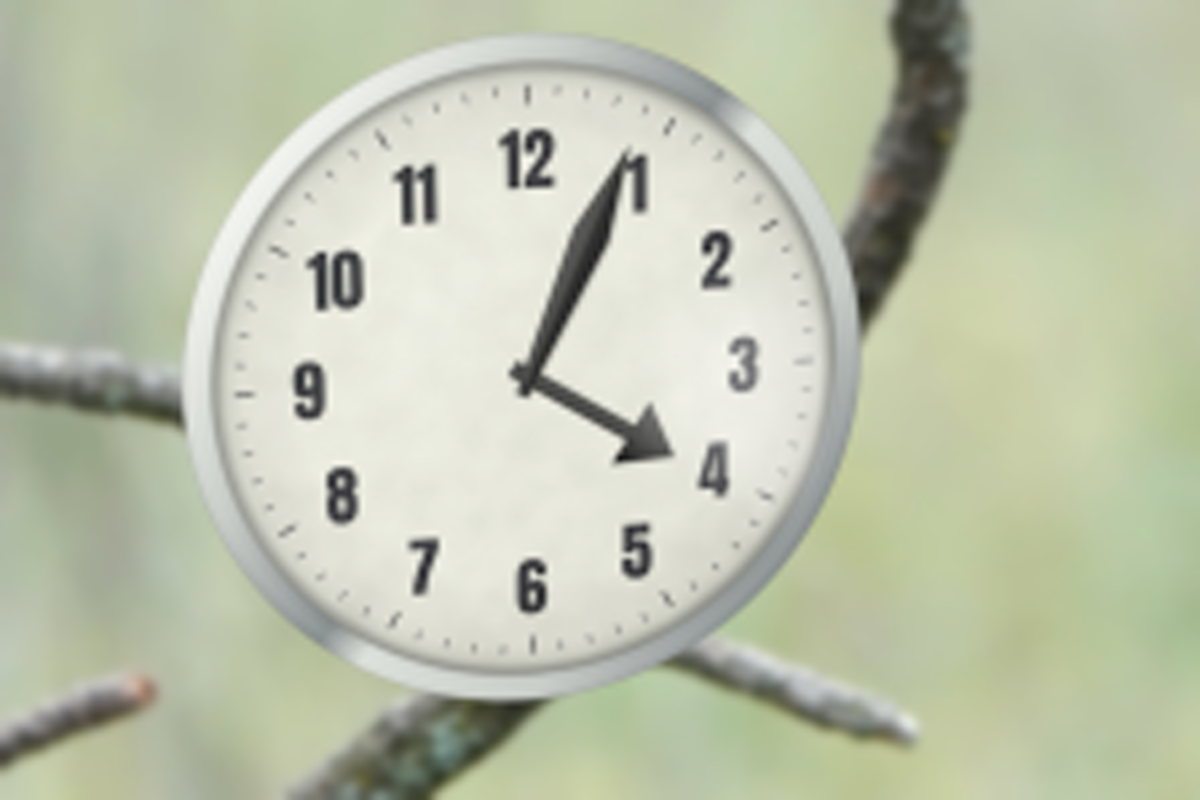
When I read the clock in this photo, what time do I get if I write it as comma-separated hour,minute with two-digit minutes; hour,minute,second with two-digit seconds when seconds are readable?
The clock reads 4,04
